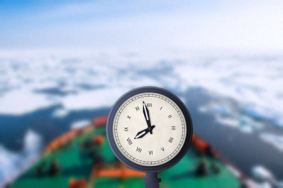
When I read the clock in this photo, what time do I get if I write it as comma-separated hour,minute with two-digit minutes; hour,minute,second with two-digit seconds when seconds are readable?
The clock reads 7,58
